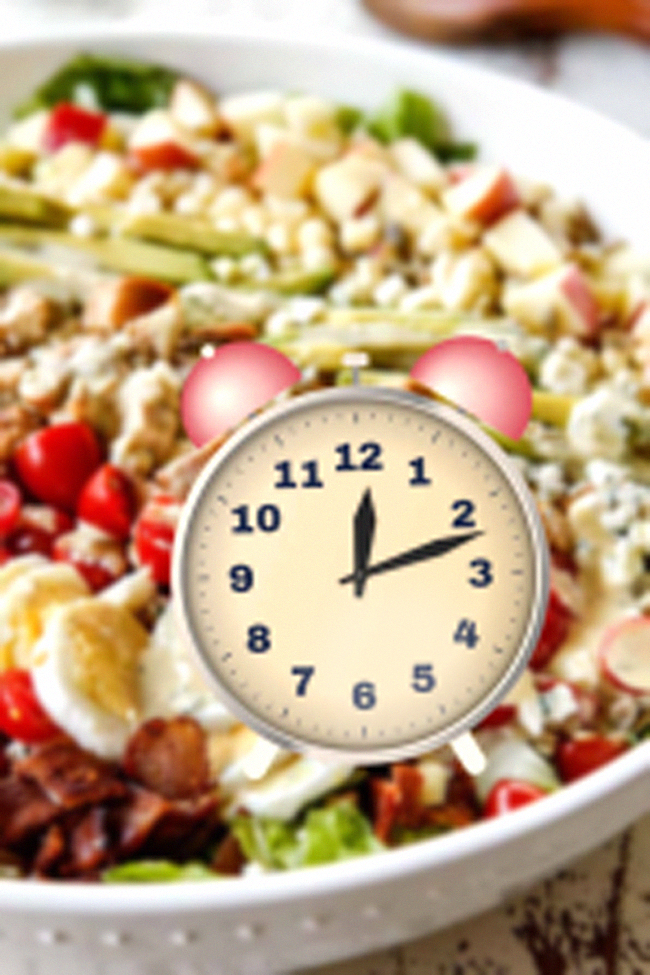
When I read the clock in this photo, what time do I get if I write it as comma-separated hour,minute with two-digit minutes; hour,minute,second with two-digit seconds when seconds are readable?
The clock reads 12,12
